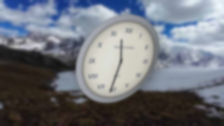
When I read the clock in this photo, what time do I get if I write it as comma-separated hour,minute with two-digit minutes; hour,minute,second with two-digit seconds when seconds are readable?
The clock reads 11,31
